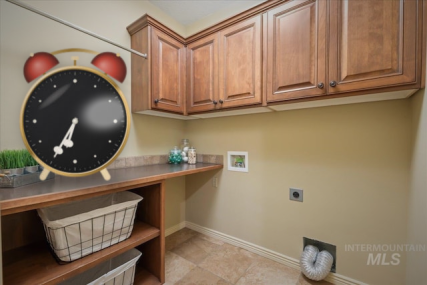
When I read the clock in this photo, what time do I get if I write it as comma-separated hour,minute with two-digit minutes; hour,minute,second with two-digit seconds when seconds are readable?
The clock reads 6,35
